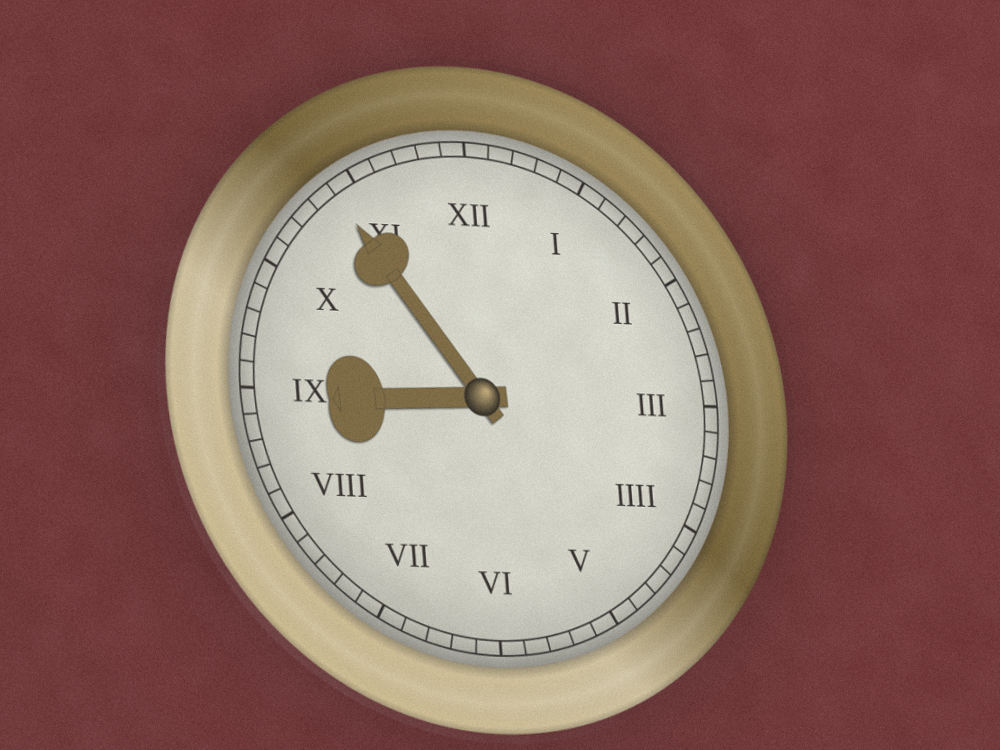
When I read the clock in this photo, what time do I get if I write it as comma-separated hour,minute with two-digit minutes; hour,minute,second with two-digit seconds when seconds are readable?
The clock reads 8,54
